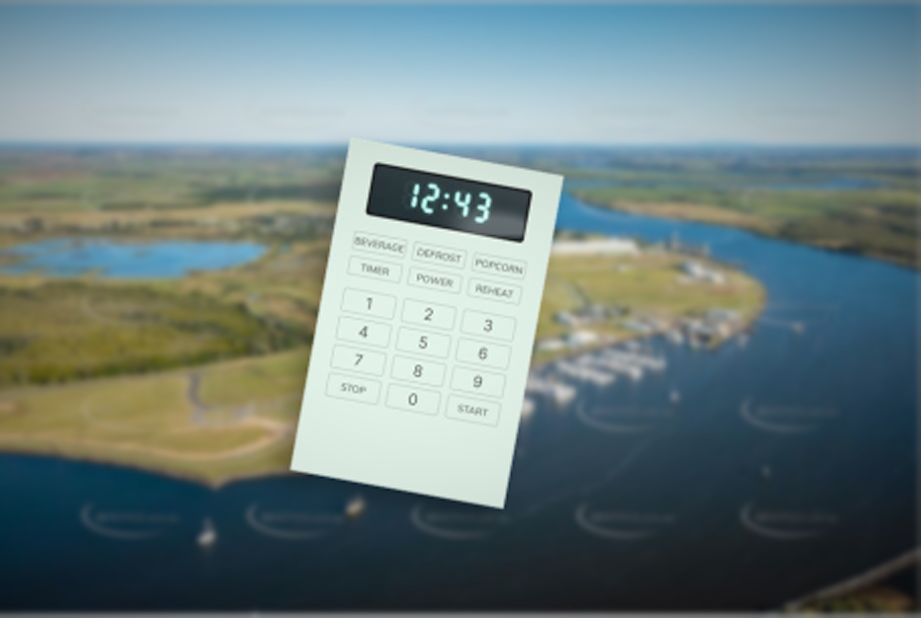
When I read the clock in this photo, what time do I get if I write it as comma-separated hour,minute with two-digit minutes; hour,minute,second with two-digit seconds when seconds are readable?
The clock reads 12,43
